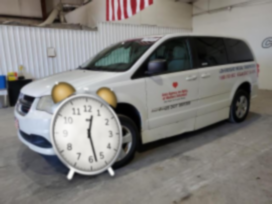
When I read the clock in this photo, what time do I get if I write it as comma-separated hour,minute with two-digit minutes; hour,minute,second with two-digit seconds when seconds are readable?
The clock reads 12,28
